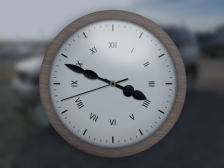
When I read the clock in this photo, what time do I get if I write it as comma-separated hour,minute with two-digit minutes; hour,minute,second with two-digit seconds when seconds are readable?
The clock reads 3,48,42
